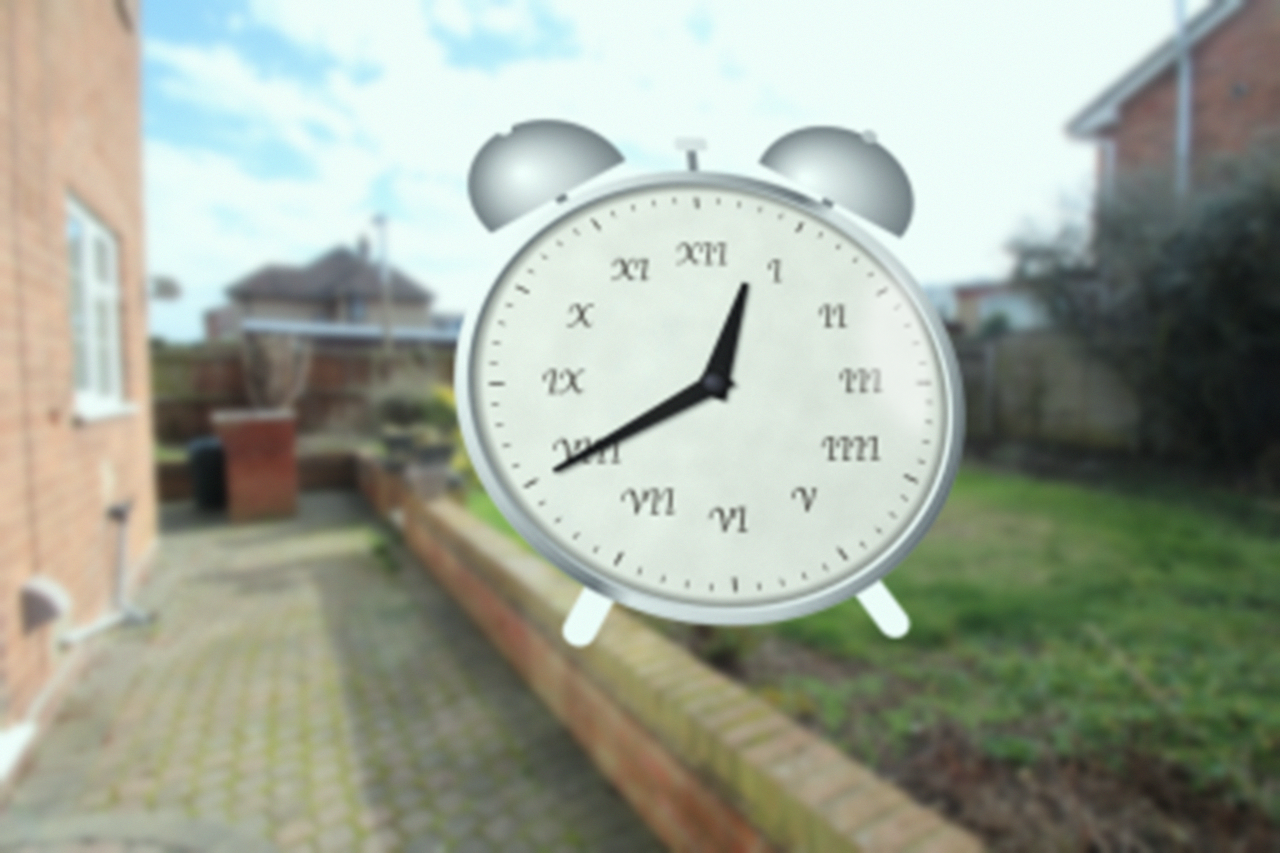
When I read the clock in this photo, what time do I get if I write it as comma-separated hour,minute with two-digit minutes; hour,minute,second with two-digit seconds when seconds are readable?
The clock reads 12,40
